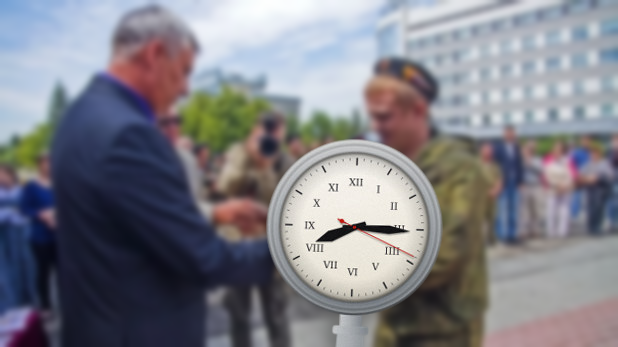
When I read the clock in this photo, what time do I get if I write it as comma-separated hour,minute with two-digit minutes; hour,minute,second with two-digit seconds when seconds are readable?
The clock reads 8,15,19
